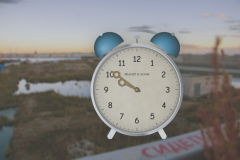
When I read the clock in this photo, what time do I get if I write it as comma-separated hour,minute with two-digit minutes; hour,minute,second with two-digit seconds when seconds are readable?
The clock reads 9,51
